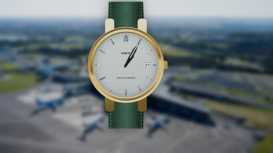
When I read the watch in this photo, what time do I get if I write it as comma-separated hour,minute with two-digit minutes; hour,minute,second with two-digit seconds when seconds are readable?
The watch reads 1,05
